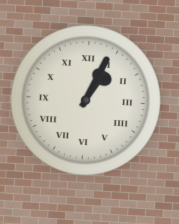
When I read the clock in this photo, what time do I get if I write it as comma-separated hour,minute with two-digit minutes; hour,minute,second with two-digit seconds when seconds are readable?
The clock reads 1,04
